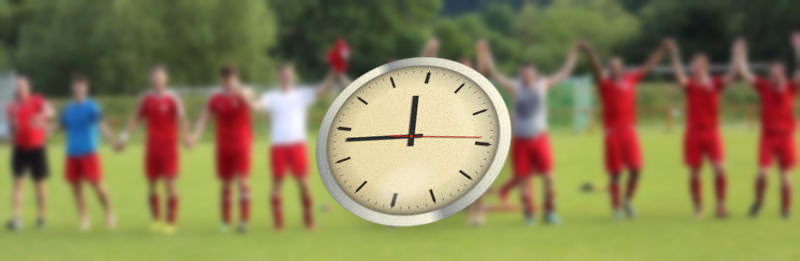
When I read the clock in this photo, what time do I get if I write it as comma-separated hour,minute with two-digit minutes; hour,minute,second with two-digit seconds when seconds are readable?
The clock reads 11,43,14
